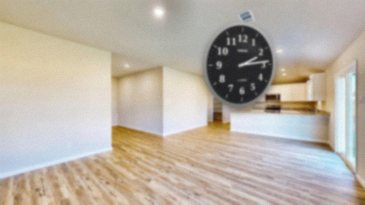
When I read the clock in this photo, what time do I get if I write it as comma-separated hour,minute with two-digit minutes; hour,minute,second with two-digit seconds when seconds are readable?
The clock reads 2,14
